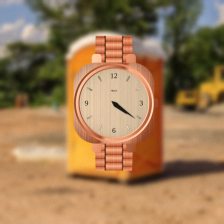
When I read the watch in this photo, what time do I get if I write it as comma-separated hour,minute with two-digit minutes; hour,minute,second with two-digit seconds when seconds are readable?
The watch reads 4,21
